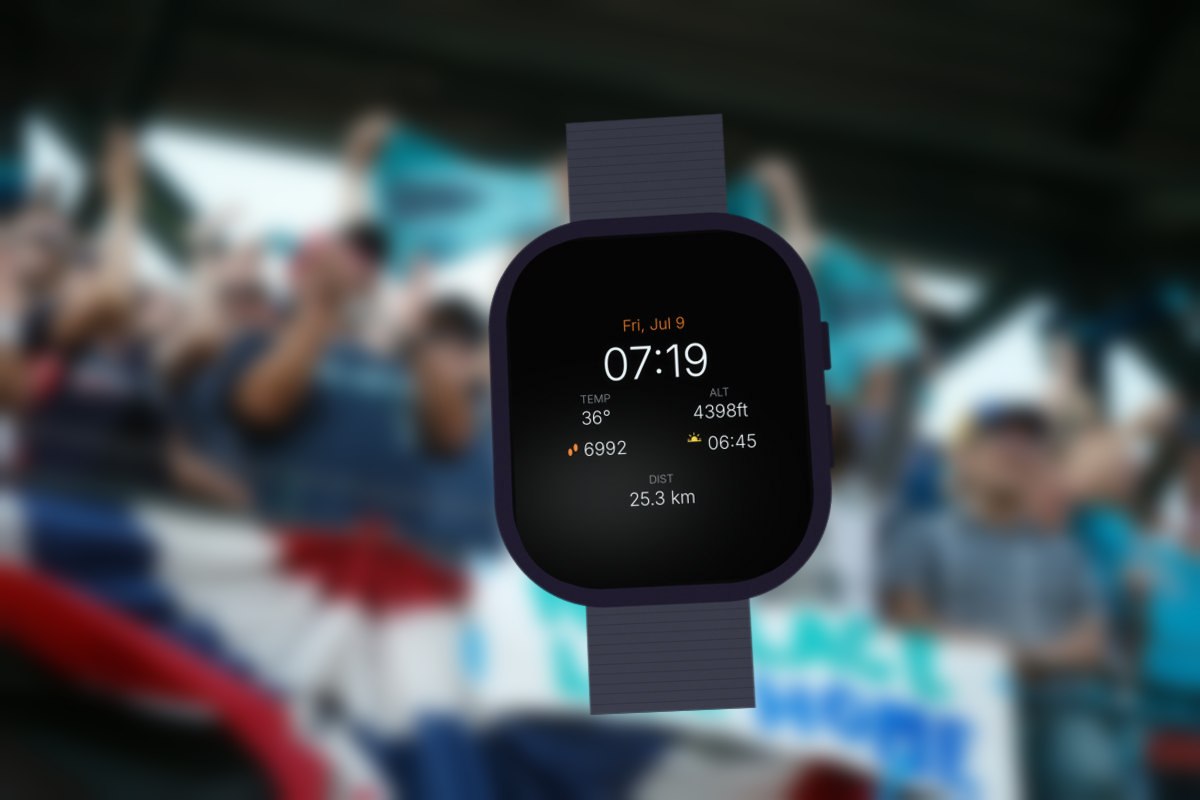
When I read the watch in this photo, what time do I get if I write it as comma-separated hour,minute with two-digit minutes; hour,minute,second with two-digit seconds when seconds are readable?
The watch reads 7,19
